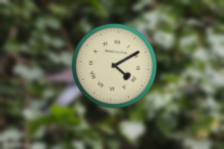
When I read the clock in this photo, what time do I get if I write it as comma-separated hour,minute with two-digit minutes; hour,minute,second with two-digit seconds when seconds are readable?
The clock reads 4,09
